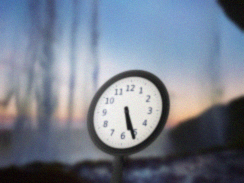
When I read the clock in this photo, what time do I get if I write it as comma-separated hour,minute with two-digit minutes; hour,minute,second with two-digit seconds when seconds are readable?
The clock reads 5,26
